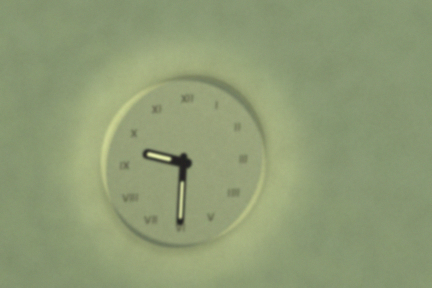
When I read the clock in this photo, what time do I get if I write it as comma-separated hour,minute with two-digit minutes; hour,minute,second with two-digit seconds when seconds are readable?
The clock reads 9,30
